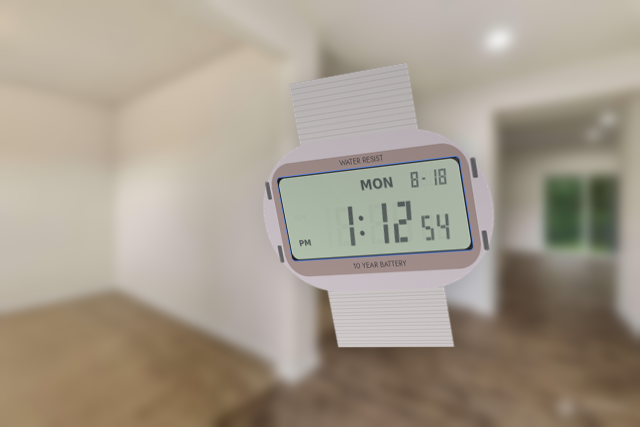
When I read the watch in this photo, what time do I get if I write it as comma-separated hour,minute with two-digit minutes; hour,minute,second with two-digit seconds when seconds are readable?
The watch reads 1,12,54
